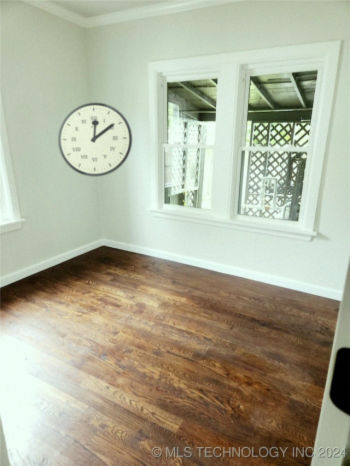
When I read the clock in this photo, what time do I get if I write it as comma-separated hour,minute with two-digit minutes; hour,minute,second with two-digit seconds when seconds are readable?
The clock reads 12,09
